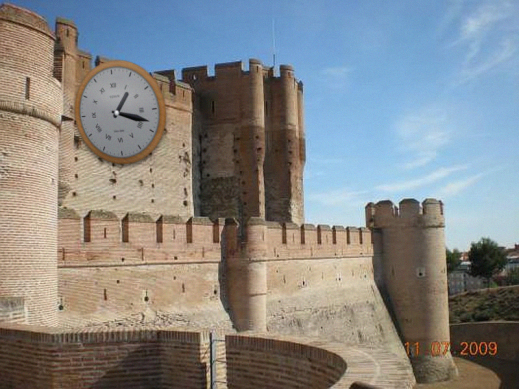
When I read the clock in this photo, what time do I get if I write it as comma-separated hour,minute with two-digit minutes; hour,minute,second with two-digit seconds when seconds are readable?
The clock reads 1,18
